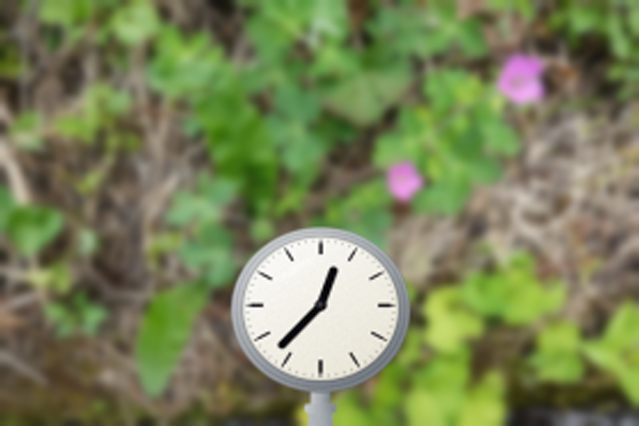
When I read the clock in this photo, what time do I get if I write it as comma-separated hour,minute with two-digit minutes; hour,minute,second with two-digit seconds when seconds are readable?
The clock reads 12,37
